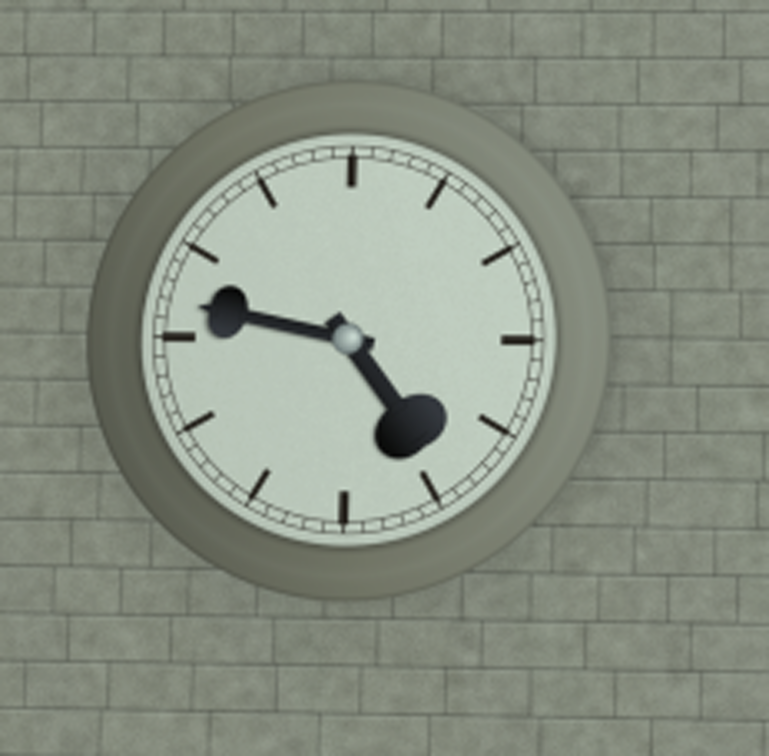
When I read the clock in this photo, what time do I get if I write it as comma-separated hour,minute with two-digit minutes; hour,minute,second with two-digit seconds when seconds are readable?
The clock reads 4,47
